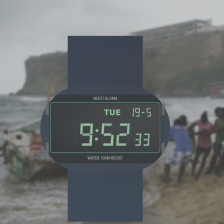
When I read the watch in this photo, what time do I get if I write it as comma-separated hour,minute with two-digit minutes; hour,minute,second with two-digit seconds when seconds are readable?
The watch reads 9,52,33
